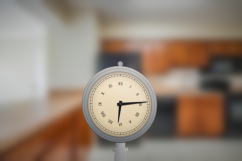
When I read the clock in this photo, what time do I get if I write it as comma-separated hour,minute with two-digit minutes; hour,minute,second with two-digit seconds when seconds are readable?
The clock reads 6,14
